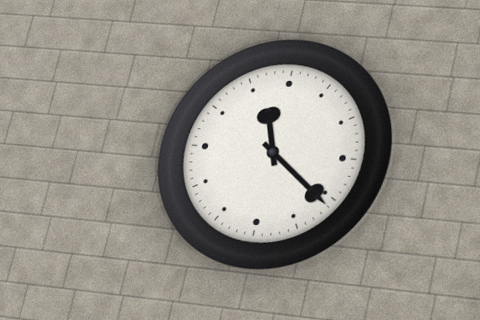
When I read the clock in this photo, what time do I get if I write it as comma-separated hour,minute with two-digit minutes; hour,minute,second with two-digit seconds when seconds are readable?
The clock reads 11,21
